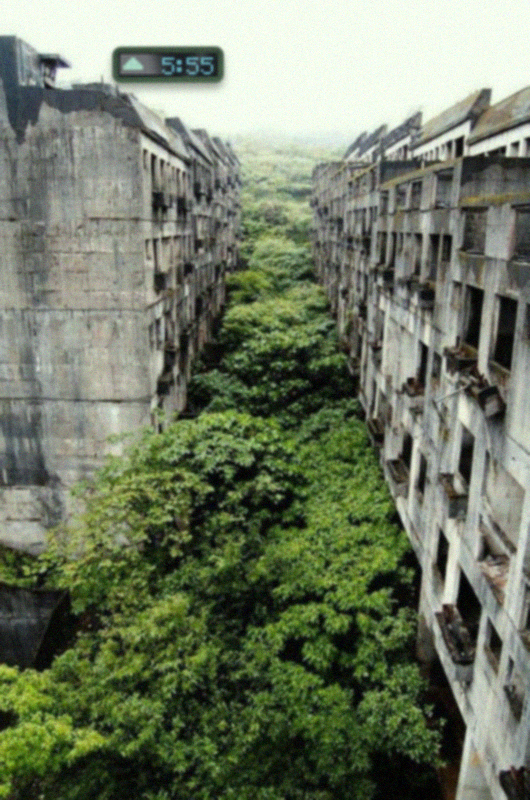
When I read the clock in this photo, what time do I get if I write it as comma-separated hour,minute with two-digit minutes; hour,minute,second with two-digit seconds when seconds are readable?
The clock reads 5,55
